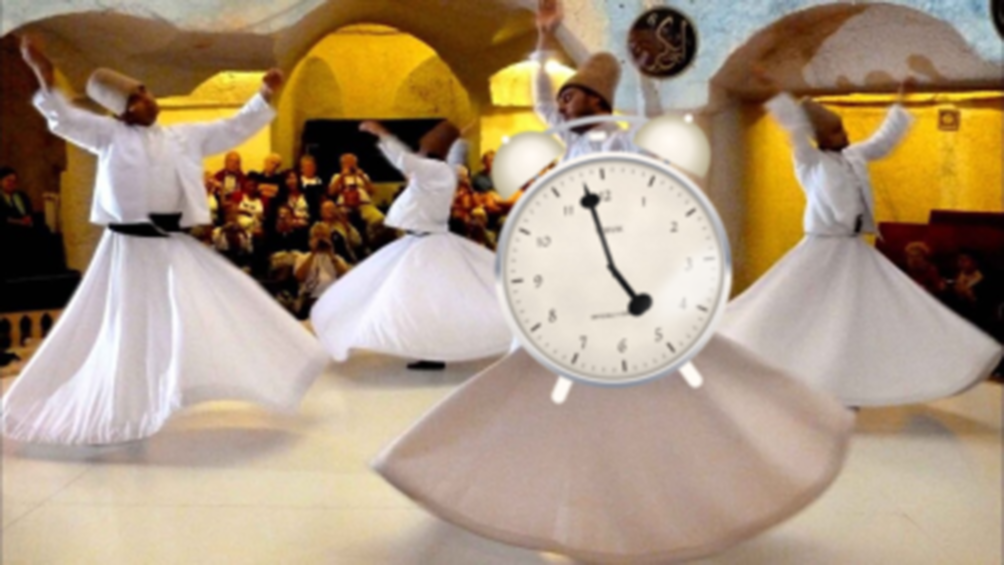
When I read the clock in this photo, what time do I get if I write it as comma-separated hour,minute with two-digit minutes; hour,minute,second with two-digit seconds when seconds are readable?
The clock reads 4,58
